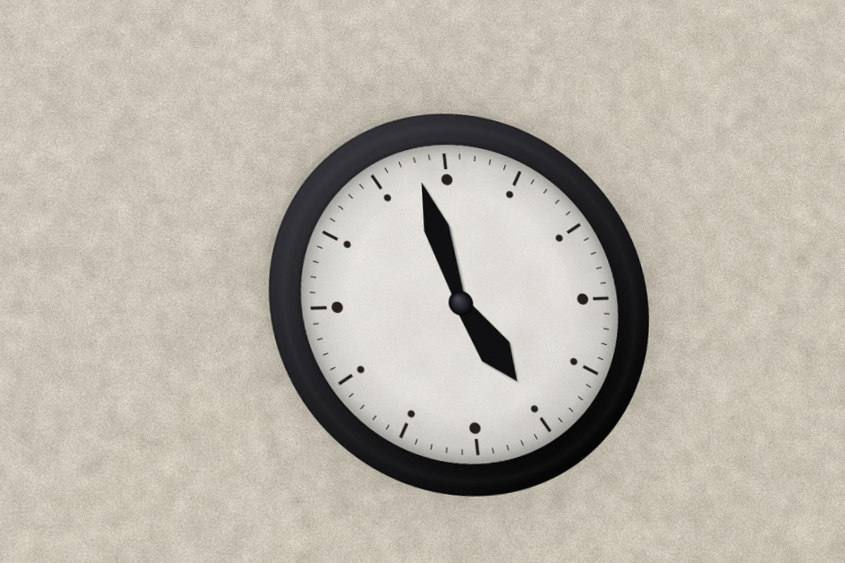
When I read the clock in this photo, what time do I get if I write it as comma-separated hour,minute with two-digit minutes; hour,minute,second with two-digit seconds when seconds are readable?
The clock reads 4,58
